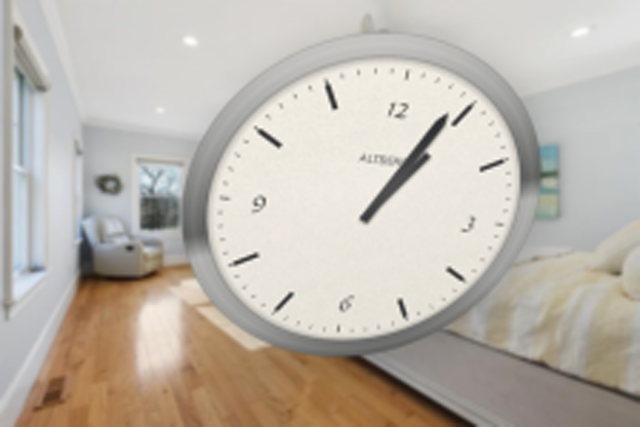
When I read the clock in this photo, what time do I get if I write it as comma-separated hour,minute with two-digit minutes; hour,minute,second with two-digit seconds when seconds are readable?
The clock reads 1,04
